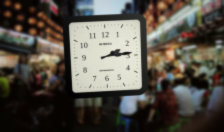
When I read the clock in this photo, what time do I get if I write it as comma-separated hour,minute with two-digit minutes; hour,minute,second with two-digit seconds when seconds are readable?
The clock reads 2,14
